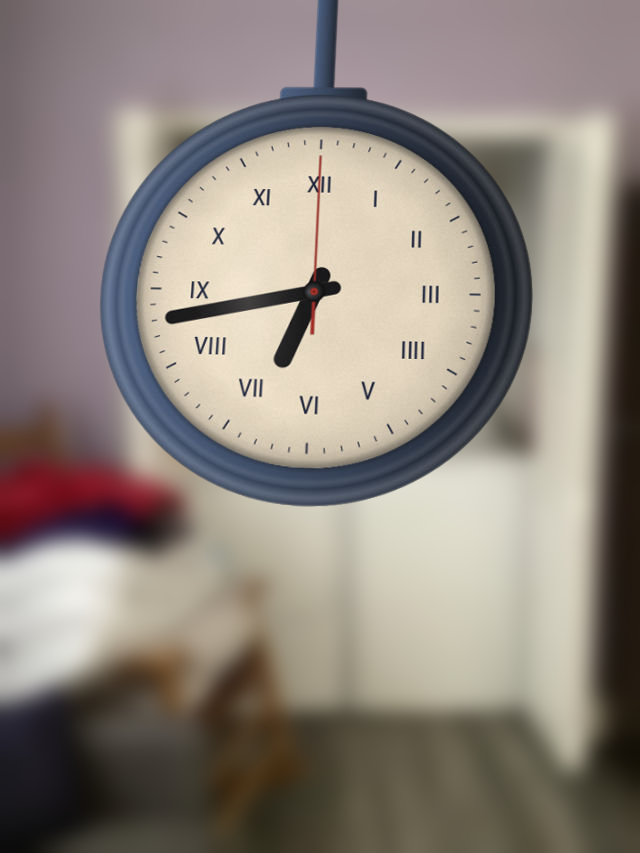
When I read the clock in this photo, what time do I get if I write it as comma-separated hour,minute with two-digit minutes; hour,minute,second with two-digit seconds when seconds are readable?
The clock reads 6,43,00
